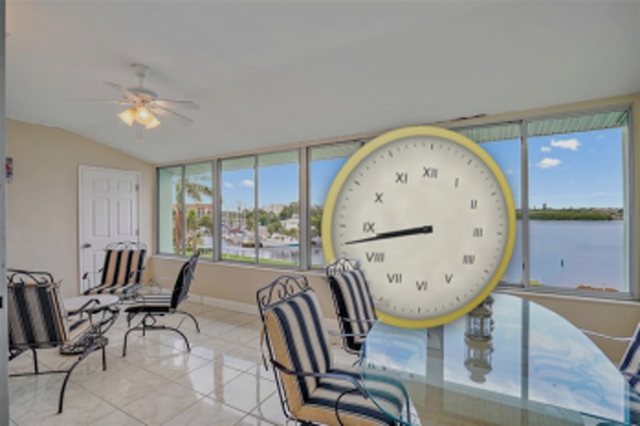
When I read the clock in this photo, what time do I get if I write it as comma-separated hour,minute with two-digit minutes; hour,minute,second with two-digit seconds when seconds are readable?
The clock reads 8,43
